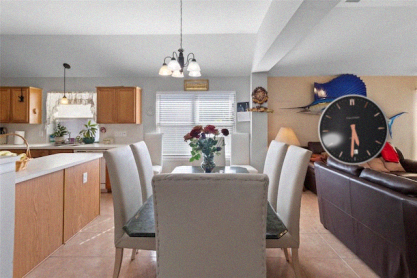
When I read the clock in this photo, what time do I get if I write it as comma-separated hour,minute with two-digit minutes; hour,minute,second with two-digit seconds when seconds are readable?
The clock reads 5,31
